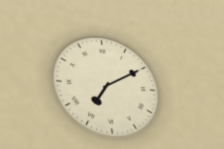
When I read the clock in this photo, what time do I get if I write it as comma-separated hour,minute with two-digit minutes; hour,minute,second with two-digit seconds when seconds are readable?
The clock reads 7,10
